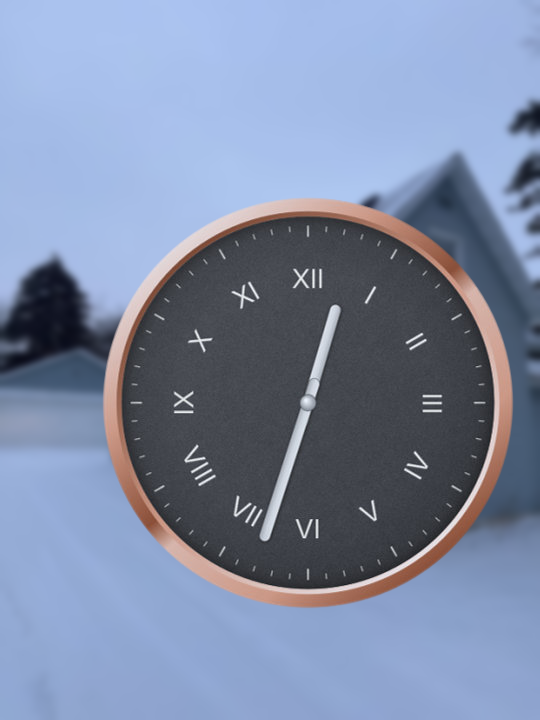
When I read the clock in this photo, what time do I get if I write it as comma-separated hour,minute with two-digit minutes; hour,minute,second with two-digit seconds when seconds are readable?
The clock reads 12,33
